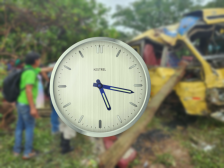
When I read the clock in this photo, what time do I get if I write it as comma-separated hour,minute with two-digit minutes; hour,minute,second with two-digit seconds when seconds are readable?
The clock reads 5,17
